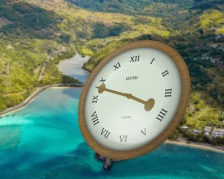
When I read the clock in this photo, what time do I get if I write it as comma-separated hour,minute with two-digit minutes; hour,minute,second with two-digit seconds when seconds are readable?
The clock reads 3,48
